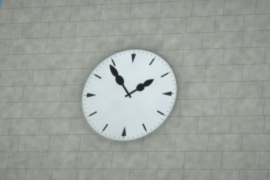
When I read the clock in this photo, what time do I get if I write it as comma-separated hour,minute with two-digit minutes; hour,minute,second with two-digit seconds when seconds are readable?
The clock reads 1,54
